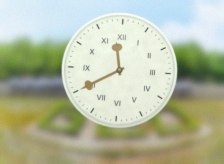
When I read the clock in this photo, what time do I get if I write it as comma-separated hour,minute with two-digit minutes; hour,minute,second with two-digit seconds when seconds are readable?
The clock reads 11,40
